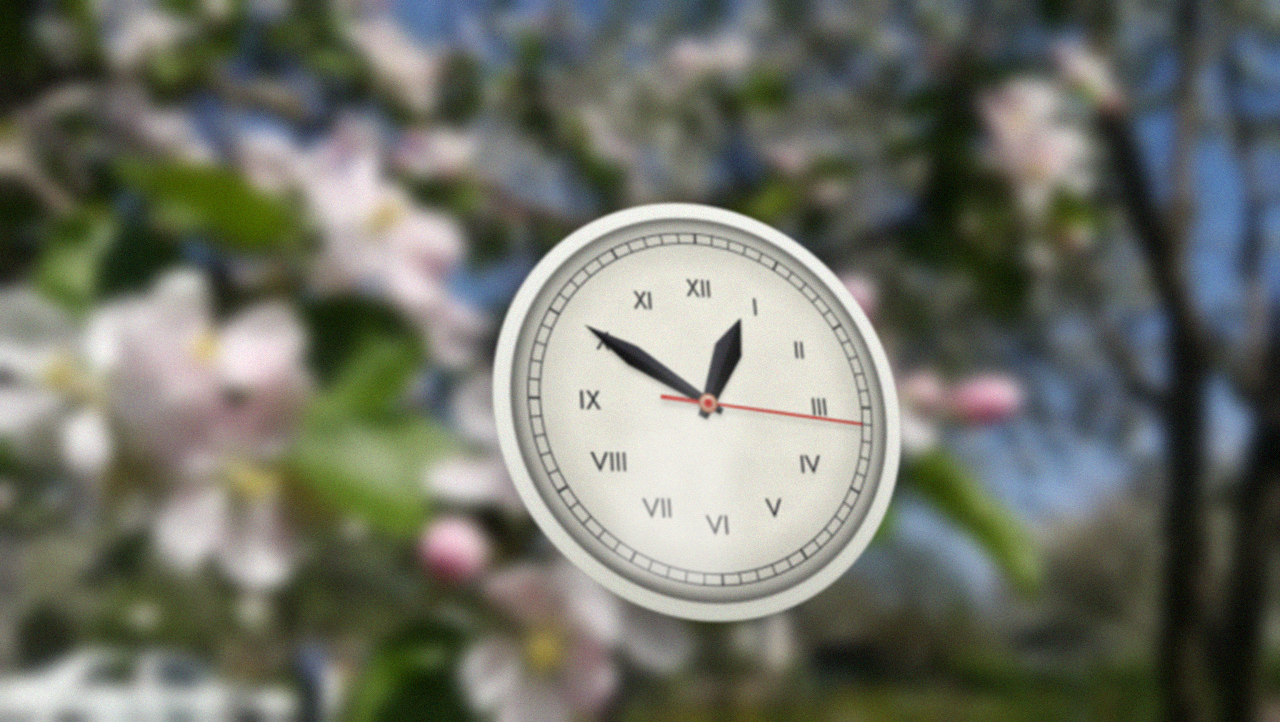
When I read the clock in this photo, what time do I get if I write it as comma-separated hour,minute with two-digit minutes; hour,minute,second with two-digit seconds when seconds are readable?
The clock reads 12,50,16
